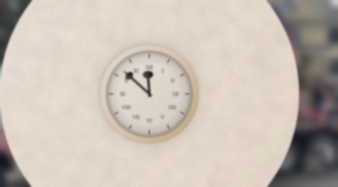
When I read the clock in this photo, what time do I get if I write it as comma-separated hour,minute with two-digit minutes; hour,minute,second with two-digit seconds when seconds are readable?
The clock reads 11,52
